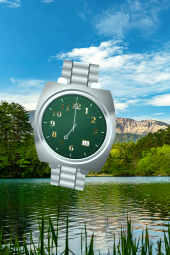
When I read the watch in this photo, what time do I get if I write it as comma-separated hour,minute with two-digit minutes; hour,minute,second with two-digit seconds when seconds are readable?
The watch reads 7,00
